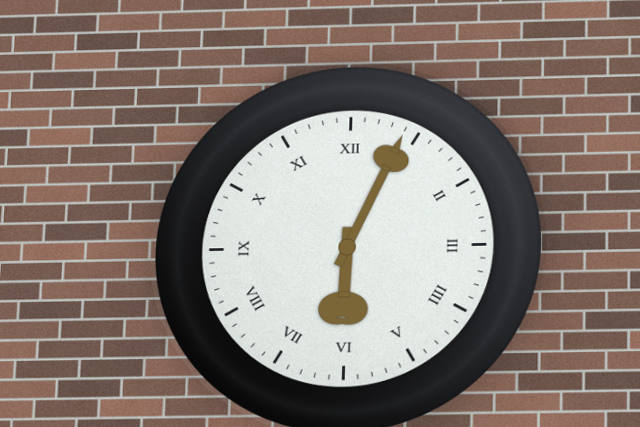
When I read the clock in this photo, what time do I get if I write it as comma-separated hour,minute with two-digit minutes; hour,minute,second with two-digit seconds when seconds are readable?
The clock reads 6,04
